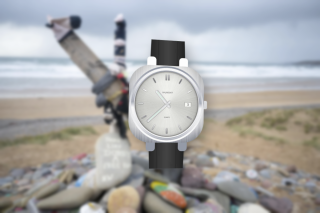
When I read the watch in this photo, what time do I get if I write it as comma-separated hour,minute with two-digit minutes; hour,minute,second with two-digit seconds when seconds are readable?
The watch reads 10,38
